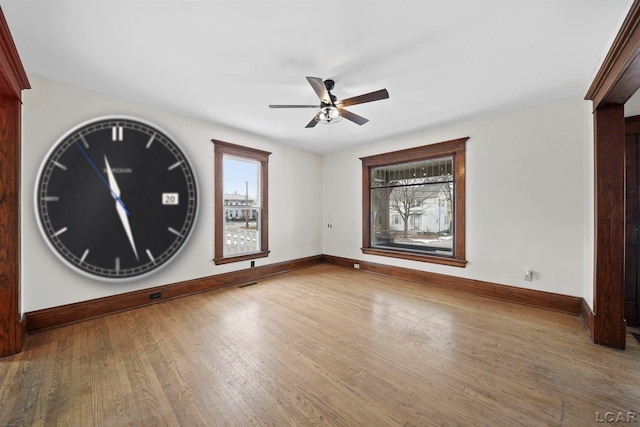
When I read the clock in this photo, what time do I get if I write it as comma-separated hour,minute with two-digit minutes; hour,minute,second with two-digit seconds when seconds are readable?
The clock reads 11,26,54
